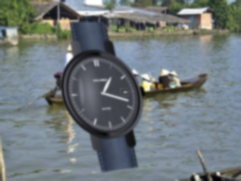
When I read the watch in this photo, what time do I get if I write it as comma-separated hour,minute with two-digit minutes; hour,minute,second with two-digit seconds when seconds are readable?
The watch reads 1,18
